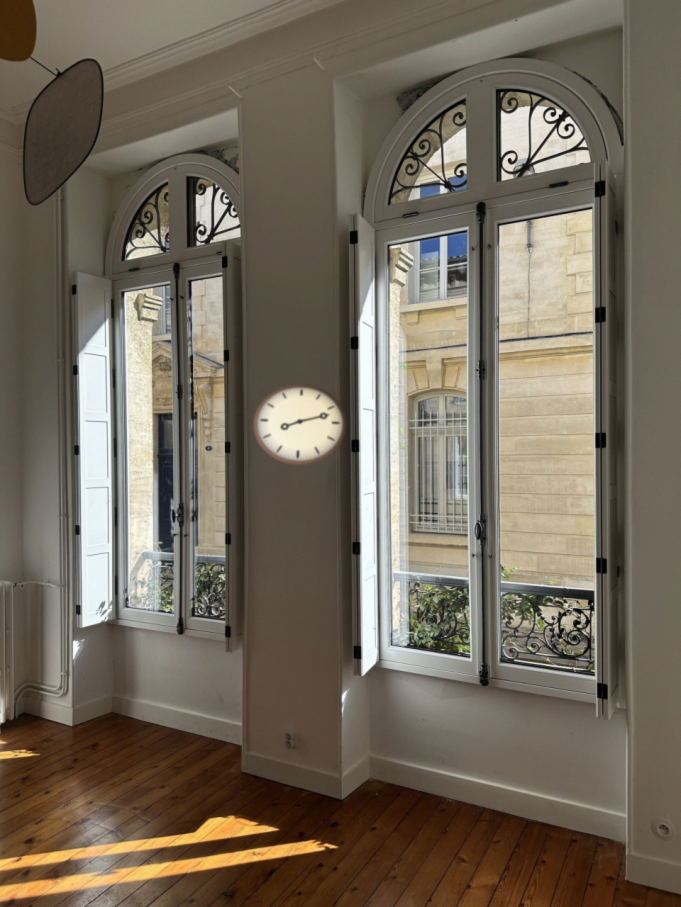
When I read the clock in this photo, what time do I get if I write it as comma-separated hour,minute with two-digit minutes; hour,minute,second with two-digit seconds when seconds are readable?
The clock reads 8,12
